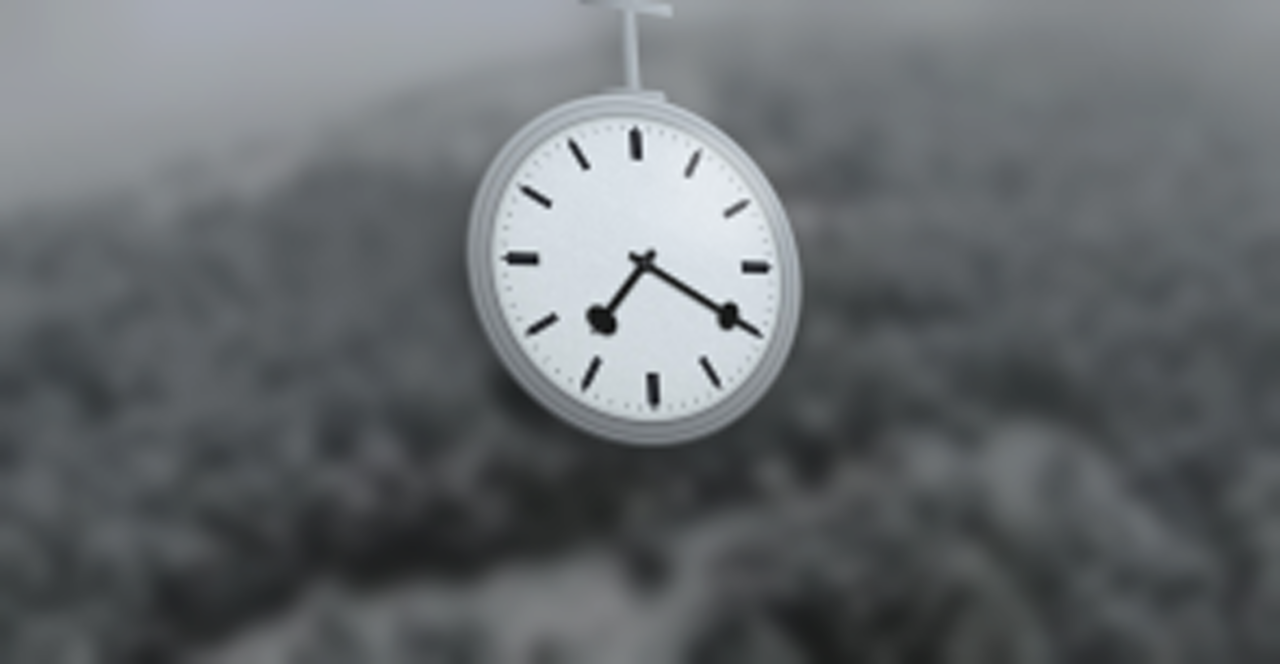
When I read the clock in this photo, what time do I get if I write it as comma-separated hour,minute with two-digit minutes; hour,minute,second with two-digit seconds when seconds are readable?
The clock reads 7,20
